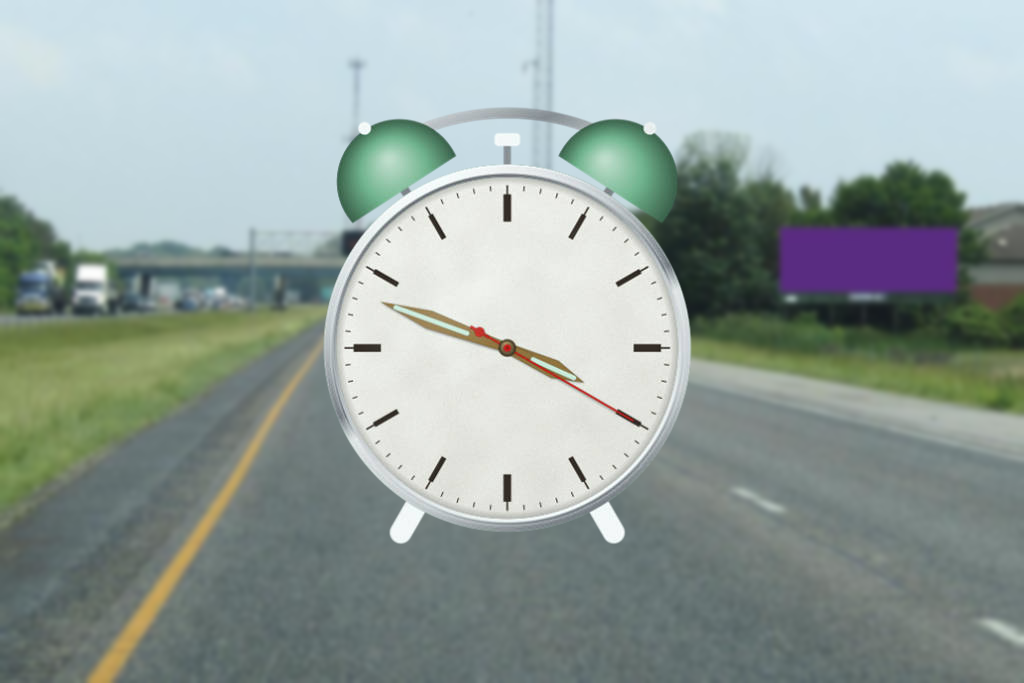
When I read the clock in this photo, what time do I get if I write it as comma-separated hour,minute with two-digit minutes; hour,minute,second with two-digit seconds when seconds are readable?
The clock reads 3,48,20
